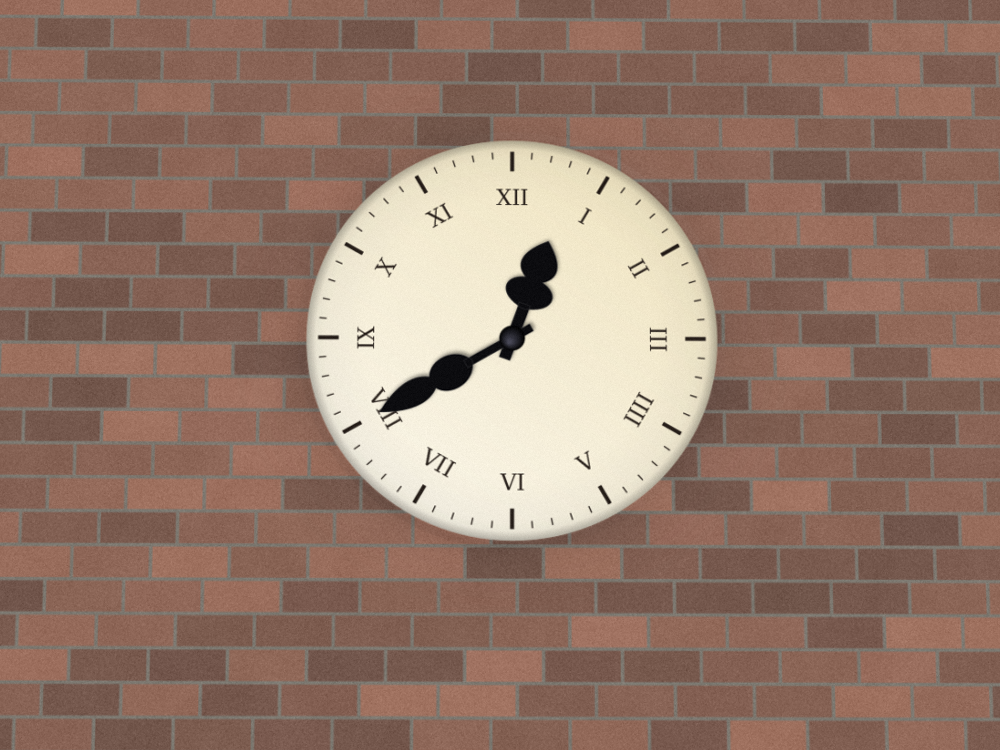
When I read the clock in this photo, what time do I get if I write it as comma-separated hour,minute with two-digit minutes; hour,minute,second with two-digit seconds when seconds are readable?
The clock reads 12,40
